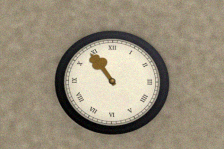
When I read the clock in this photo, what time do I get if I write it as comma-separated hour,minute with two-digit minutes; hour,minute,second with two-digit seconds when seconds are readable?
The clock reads 10,54
